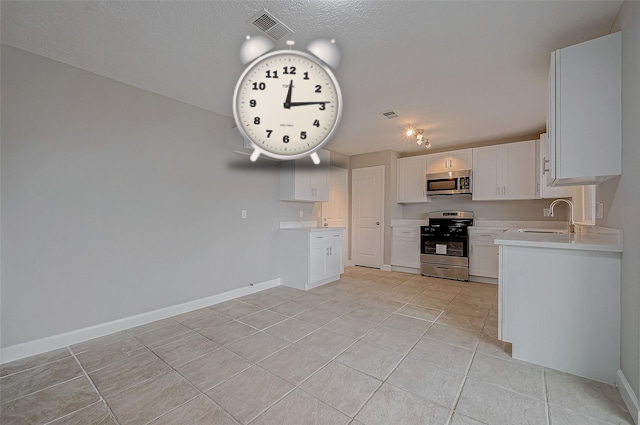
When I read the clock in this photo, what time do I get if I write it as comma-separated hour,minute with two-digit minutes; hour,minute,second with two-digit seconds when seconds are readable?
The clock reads 12,14
